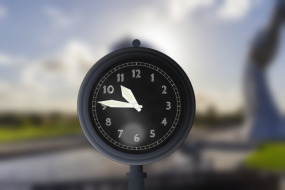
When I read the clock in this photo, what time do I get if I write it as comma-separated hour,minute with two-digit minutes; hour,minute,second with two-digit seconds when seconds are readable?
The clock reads 10,46
